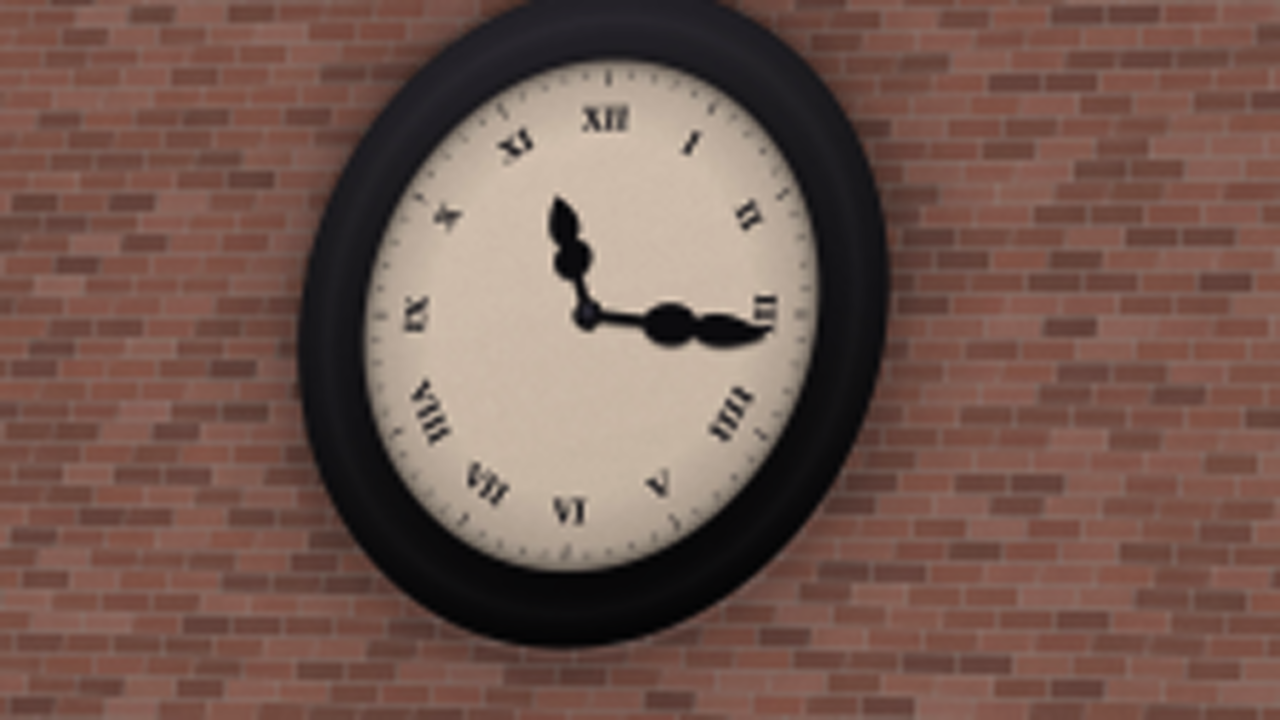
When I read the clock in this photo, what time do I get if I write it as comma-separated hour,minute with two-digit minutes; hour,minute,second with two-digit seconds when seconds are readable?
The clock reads 11,16
